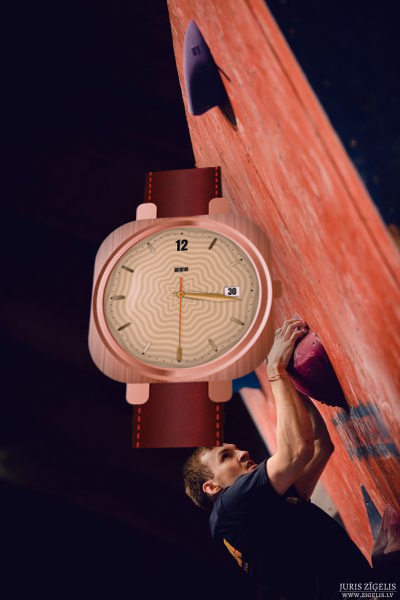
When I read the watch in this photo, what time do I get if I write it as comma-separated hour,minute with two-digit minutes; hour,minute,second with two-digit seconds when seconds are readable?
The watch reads 3,16,30
